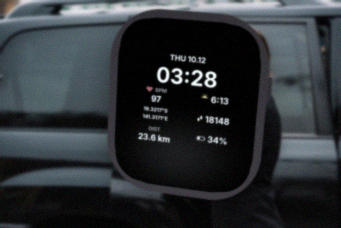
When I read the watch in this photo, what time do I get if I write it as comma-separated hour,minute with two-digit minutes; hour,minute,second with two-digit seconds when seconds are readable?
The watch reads 3,28
